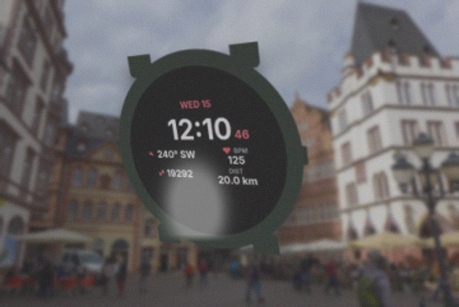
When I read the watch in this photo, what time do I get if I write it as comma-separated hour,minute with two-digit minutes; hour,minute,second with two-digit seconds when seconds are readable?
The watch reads 12,10,46
